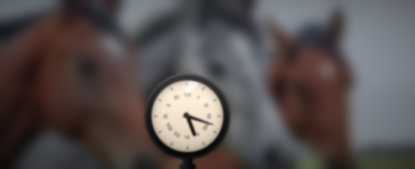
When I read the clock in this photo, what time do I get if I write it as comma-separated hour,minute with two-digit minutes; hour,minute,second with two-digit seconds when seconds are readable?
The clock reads 5,18
